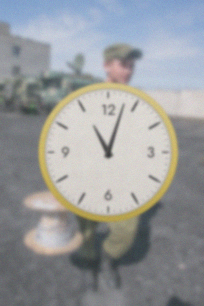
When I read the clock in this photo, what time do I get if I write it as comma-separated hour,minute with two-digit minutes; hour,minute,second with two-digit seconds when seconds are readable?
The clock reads 11,03
